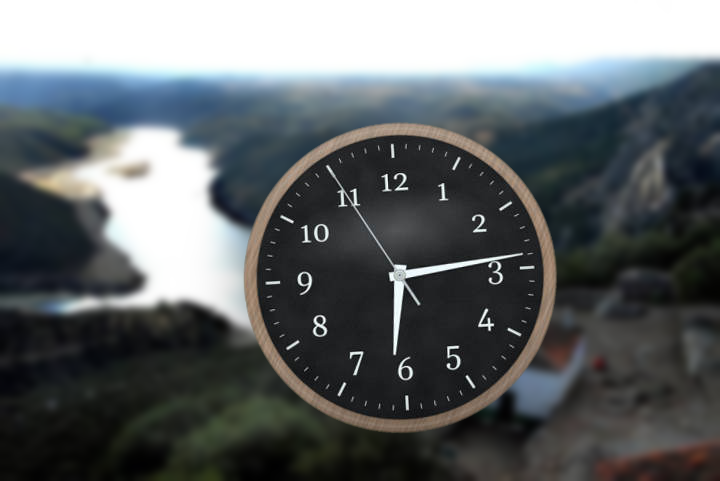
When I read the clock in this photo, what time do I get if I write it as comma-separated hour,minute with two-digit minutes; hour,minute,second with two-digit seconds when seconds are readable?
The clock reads 6,13,55
